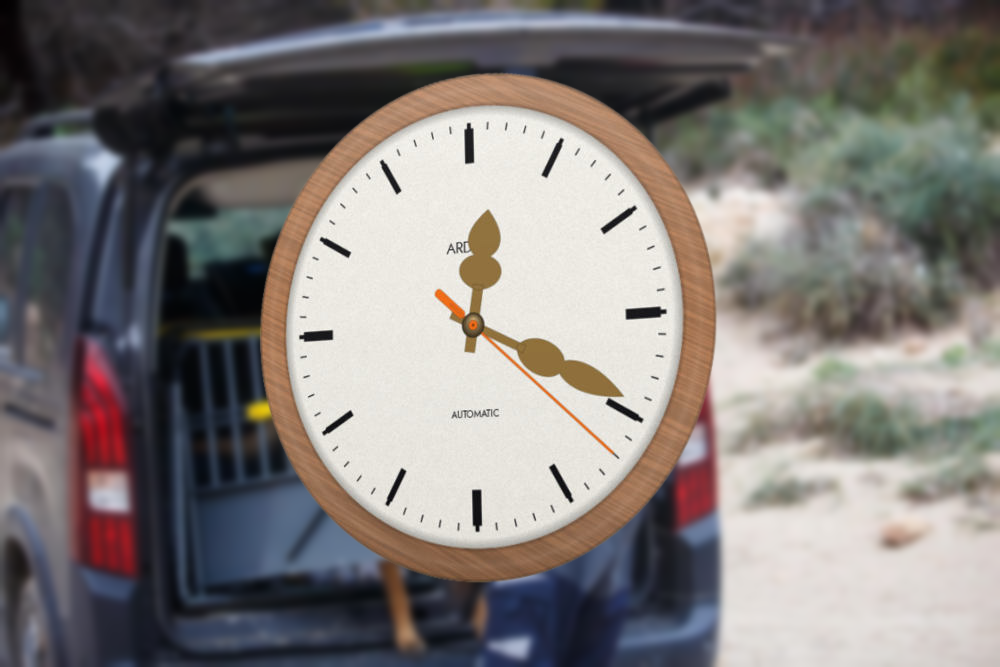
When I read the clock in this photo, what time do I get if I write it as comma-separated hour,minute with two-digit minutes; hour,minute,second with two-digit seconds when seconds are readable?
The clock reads 12,19,22
